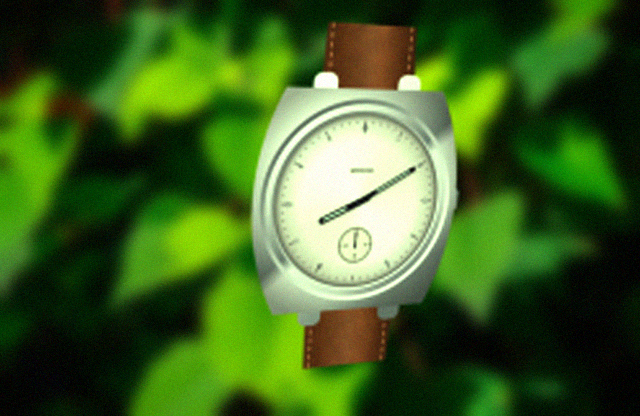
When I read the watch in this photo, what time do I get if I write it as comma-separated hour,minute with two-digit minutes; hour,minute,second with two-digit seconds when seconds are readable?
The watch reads 8,10
